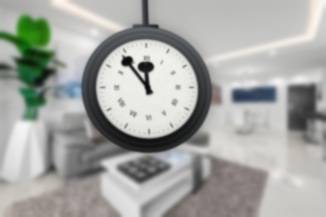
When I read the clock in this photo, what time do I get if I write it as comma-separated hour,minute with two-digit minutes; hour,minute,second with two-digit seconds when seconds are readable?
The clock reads 11,54
